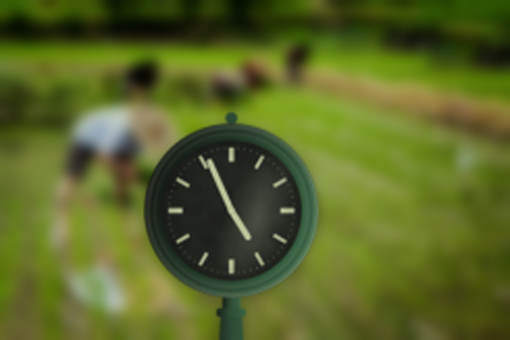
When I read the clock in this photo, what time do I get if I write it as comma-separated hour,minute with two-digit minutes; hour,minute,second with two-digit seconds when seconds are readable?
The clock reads 4,56
